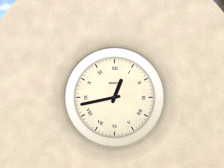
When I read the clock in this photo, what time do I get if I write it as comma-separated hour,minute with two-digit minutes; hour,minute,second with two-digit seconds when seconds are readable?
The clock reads 12,43
